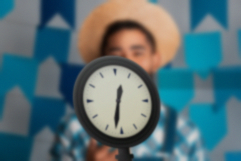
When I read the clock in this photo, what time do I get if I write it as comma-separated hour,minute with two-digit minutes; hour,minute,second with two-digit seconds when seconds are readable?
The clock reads 12,32
